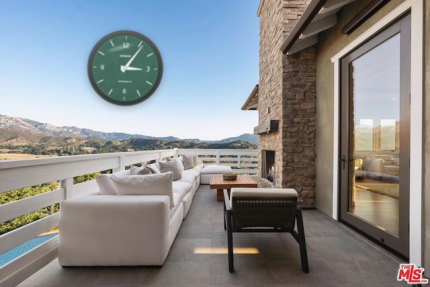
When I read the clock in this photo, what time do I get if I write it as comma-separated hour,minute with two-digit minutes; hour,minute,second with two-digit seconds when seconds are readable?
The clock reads 3,06
